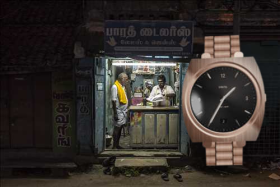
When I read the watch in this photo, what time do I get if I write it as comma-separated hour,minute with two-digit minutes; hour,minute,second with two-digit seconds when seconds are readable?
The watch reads 1,35
